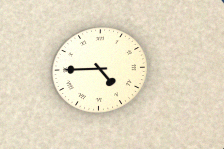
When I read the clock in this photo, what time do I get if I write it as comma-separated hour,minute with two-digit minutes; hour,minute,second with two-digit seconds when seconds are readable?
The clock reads 4,45
